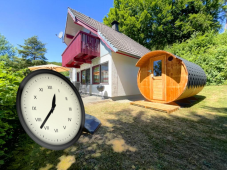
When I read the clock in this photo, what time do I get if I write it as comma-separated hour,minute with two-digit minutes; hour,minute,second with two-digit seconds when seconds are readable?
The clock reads 12,37
